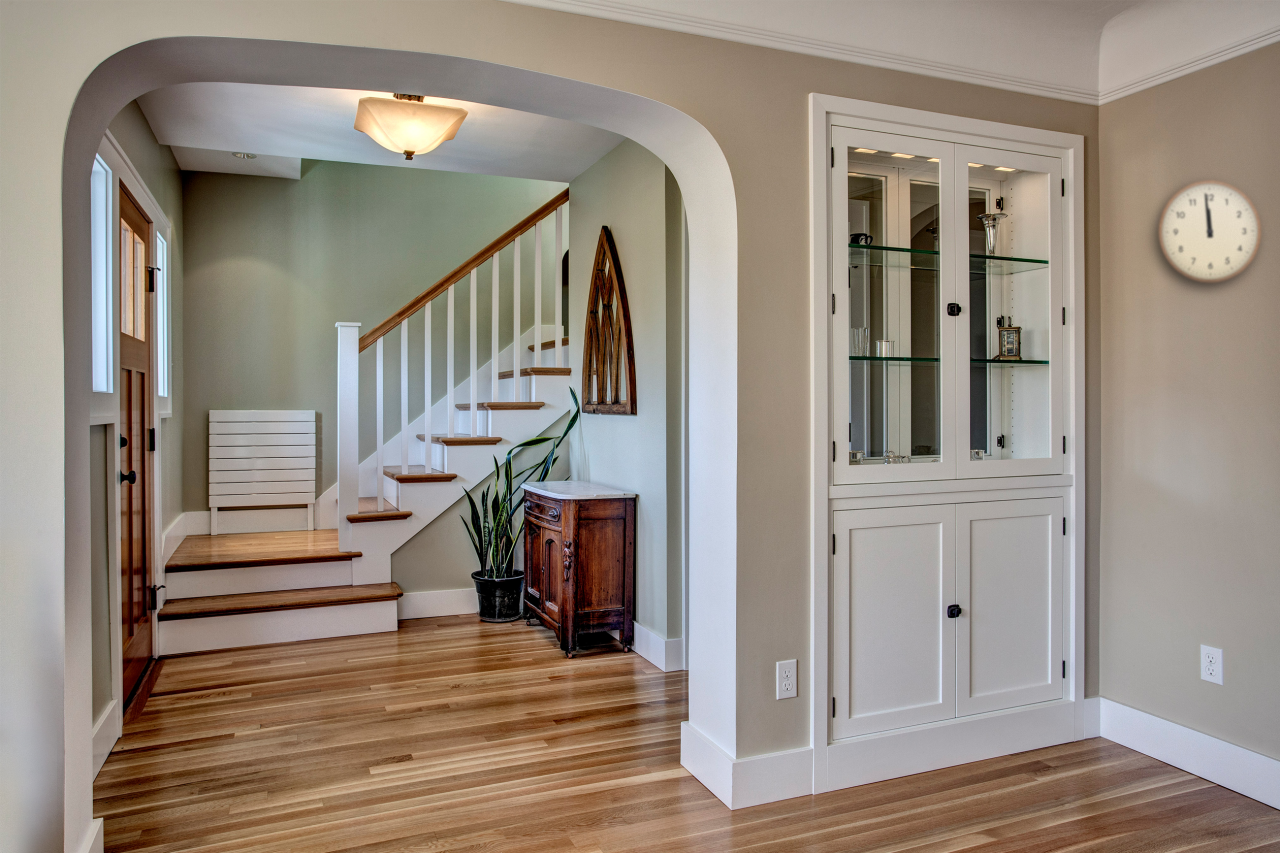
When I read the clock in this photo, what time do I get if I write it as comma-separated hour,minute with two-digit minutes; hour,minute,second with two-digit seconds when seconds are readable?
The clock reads 11,59
